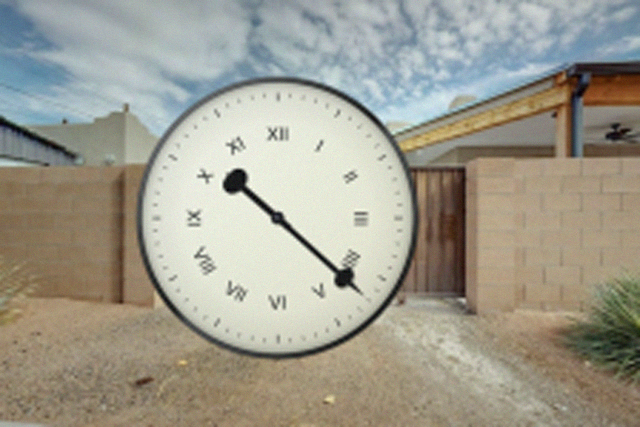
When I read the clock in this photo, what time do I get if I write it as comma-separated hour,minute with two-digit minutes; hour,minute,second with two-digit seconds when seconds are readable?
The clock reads 10,22
